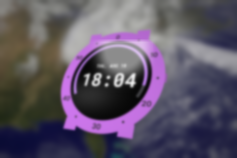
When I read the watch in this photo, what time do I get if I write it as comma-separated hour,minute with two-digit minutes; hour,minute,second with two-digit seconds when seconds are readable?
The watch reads 18,04
